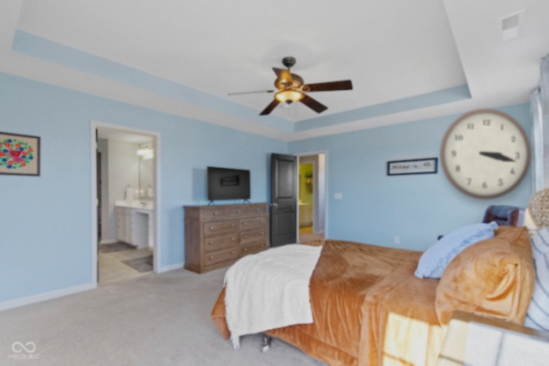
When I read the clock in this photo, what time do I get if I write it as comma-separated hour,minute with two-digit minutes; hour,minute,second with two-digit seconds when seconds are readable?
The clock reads 3,17
